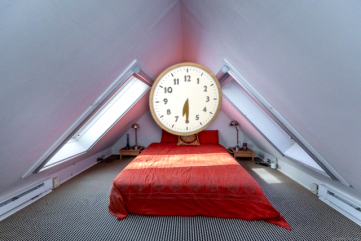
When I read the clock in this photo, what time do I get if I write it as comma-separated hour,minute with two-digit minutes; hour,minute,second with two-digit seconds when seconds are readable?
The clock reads 6,30
